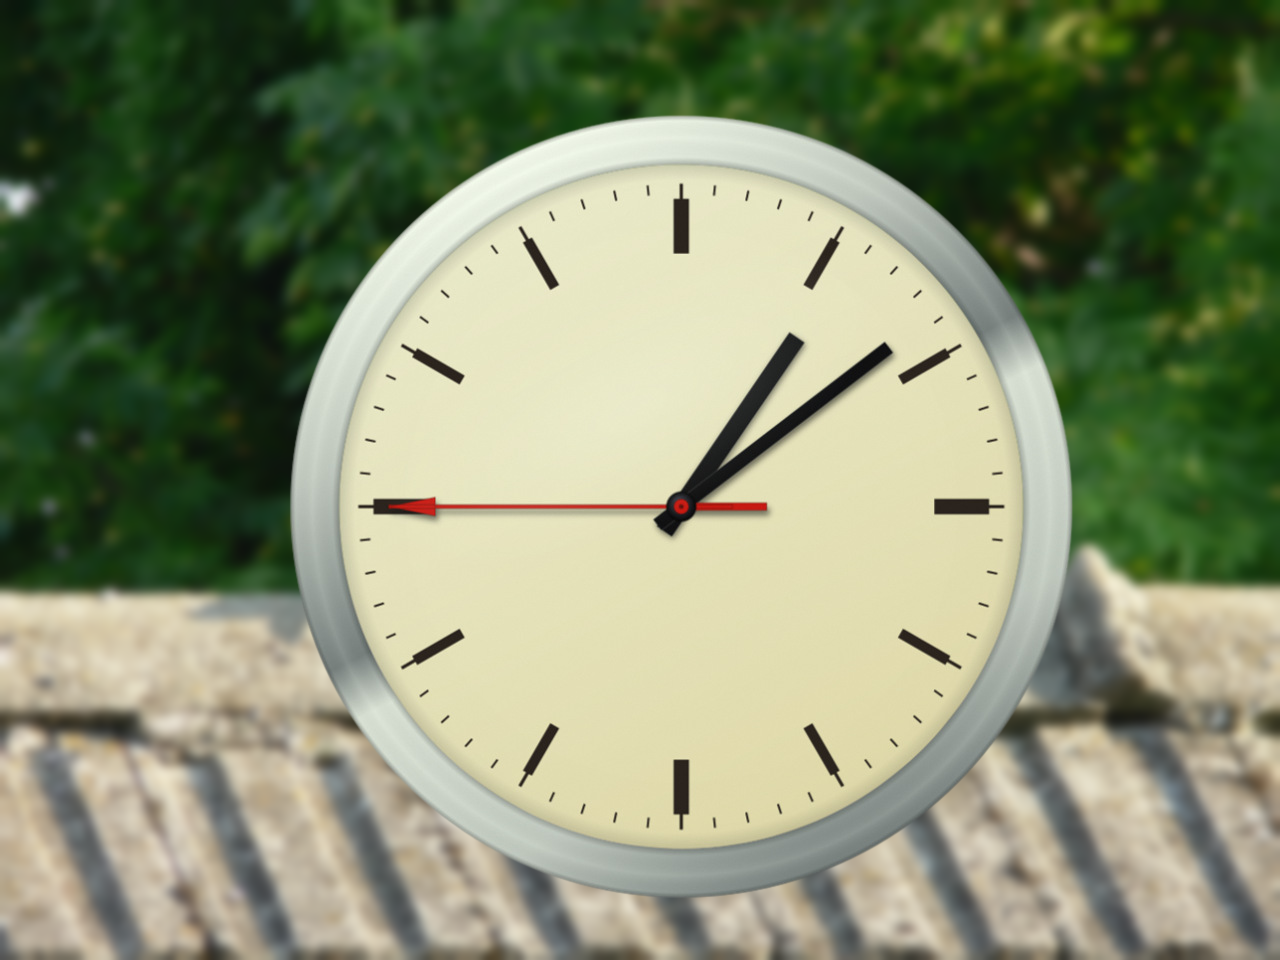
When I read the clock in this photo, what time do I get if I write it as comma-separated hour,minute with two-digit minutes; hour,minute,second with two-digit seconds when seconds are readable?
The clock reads 1,08,45
